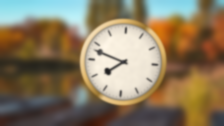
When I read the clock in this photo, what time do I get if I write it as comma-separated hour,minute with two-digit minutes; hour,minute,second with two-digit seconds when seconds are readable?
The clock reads 7,48
